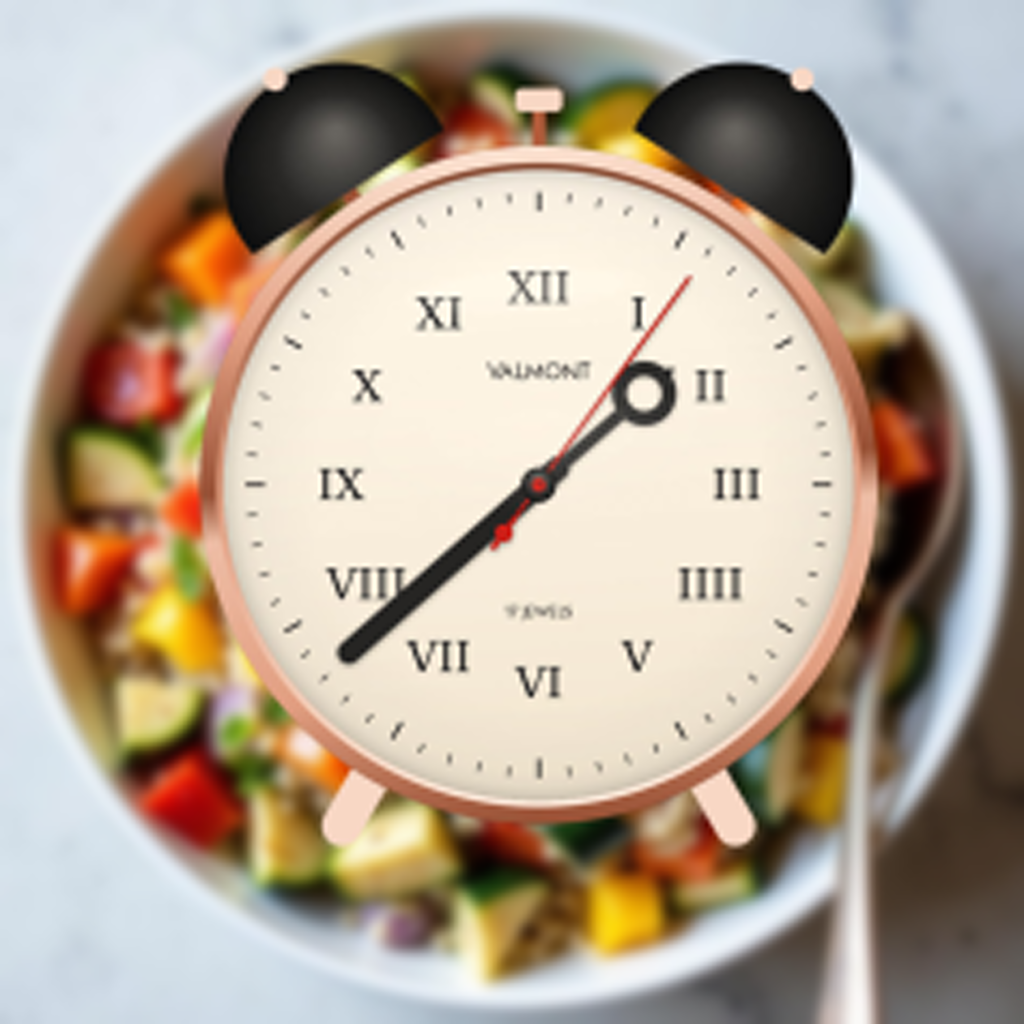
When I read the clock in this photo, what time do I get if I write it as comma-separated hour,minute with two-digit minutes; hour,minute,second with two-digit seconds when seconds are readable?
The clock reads 1,38,06
